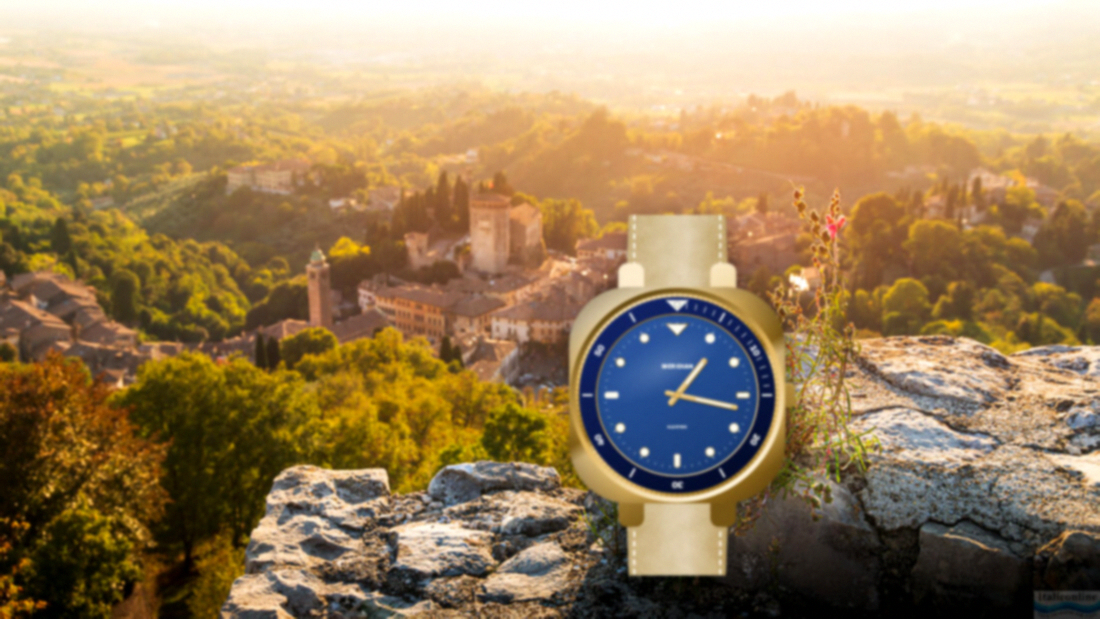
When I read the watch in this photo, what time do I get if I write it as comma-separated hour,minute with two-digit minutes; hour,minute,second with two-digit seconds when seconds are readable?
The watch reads 1,17
